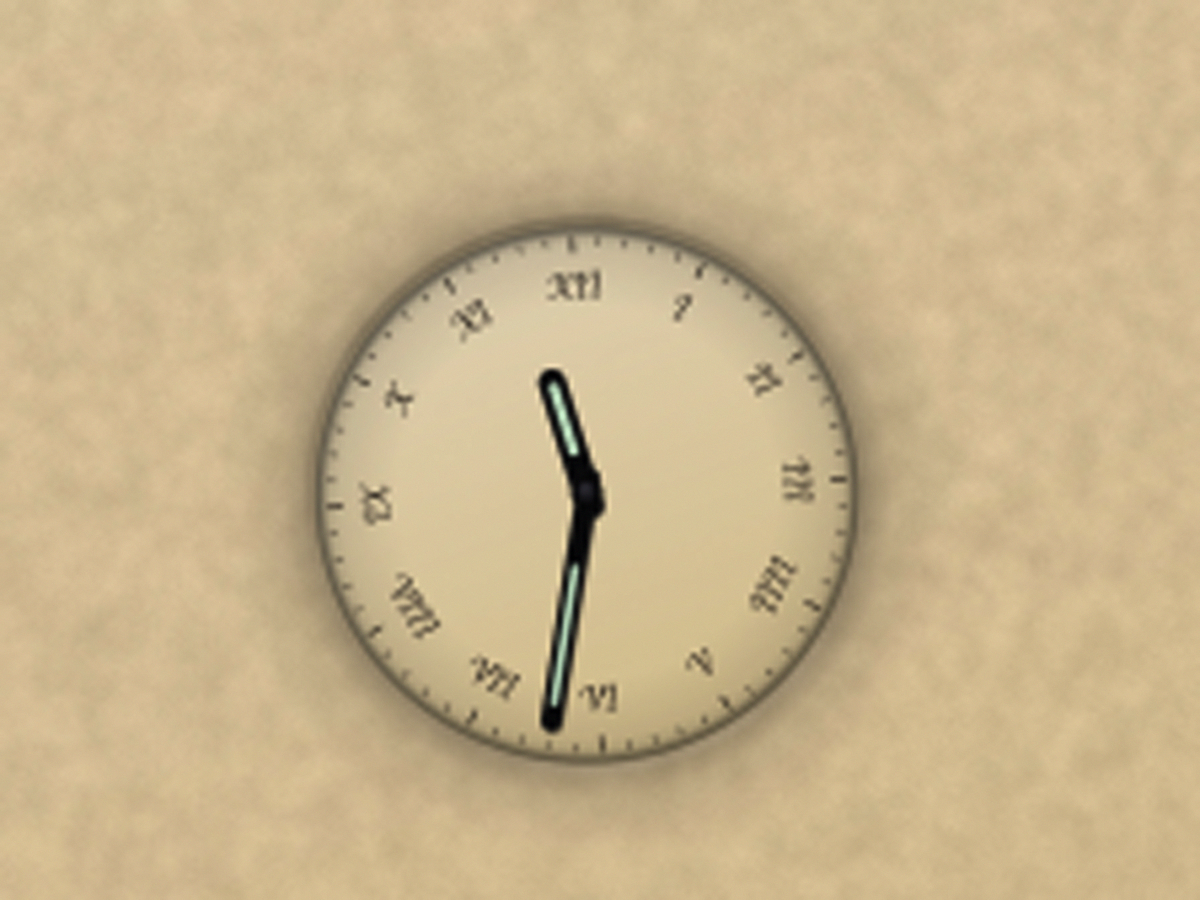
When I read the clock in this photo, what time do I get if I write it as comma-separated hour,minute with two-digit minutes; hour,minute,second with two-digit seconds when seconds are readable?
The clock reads 11,32
